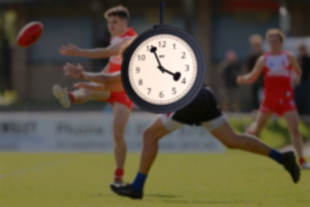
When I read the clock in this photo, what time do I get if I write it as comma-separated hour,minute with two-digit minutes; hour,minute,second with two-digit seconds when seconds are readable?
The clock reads 3,56
